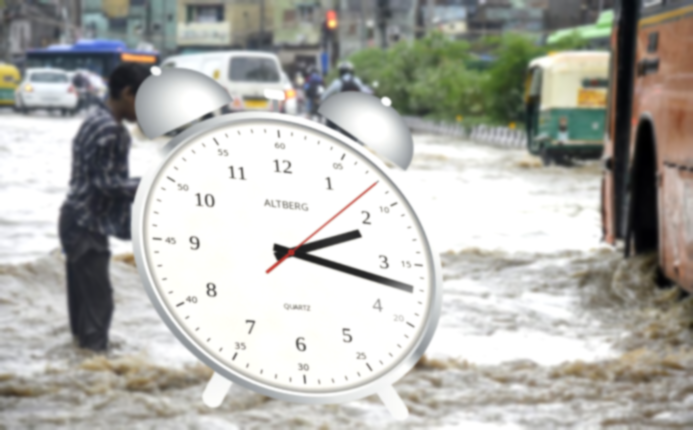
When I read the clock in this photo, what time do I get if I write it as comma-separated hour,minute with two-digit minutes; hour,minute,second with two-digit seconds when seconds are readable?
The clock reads 2,17,08
